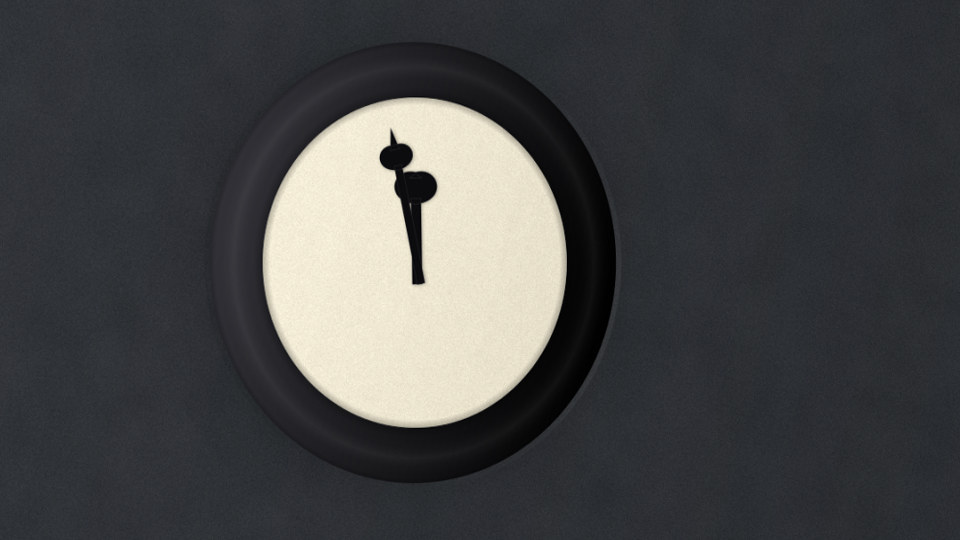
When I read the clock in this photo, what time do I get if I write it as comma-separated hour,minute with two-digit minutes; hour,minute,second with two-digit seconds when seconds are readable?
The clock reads 11,58
